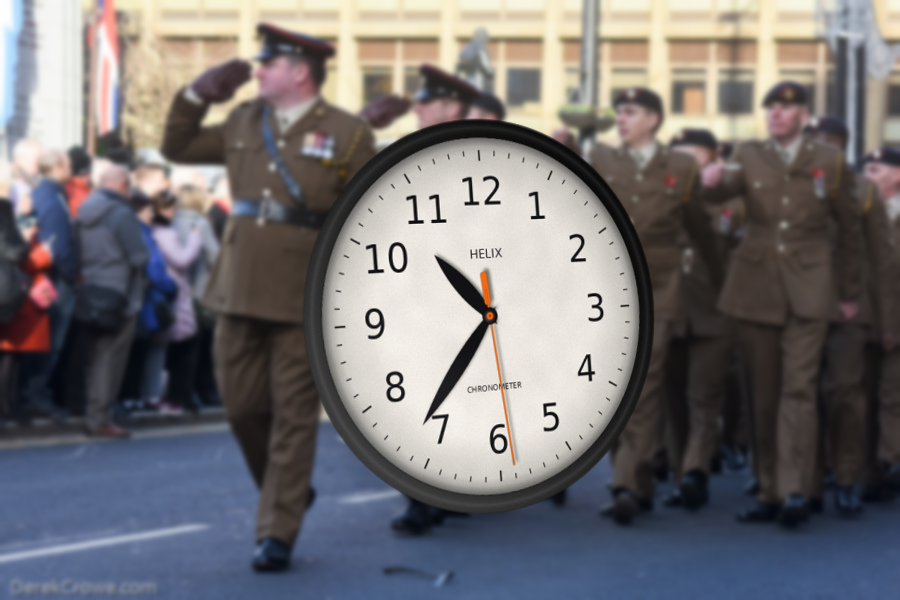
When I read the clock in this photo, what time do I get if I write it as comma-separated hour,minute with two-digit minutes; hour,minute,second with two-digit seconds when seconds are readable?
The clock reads 10,36,29
